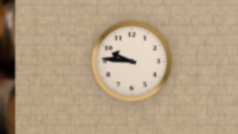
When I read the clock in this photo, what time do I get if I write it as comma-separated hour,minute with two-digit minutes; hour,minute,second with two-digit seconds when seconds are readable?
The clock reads 9,46
